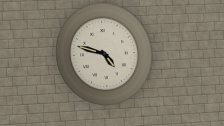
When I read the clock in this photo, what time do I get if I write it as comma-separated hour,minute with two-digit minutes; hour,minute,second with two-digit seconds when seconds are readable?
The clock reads 4,48
